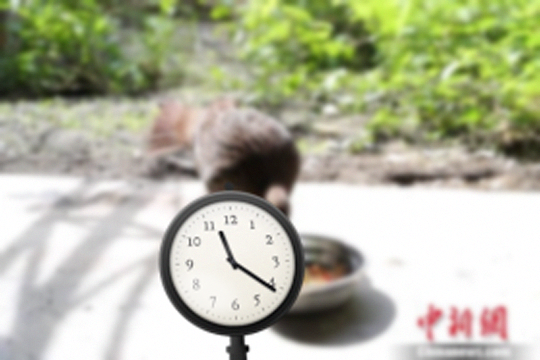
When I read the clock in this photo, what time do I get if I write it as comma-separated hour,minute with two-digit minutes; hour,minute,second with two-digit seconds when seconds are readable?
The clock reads 11,21
